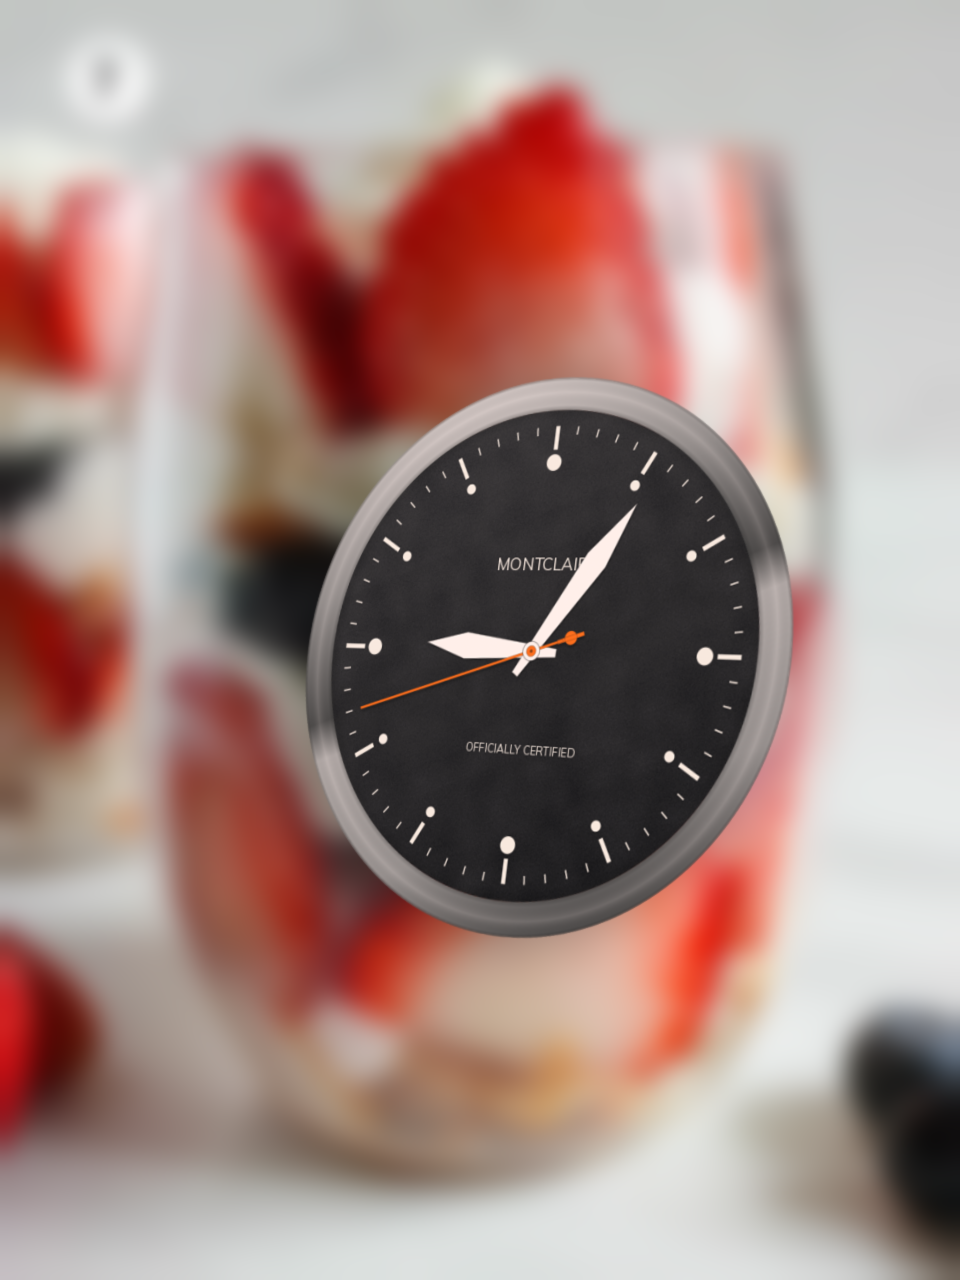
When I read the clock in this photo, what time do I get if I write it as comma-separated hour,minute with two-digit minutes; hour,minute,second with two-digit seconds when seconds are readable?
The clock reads 9,05,42
